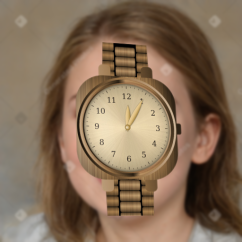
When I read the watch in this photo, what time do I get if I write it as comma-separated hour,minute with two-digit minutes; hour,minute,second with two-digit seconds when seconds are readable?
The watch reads 12,05
